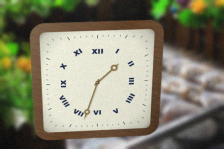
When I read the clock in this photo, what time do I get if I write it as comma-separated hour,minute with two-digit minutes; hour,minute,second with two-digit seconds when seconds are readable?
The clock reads 1,33
